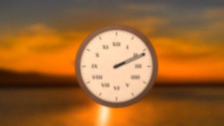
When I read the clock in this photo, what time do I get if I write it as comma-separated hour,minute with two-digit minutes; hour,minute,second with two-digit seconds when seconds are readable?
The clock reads 2,11
